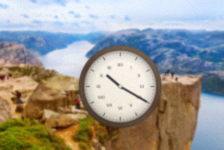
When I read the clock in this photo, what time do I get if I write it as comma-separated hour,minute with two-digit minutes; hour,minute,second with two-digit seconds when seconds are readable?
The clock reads 10,20
